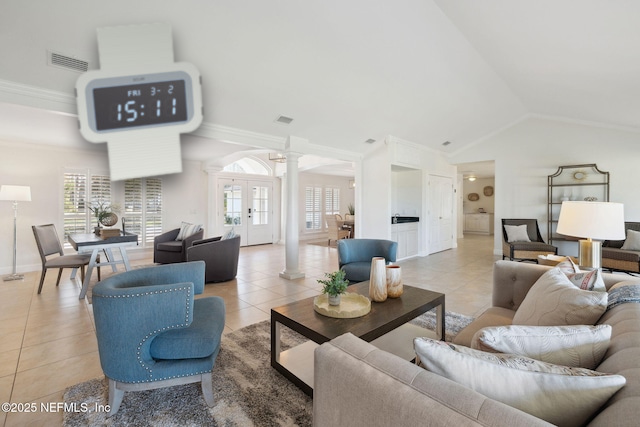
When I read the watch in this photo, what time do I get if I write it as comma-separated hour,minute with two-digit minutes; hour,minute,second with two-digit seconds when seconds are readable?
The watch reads 15,11
